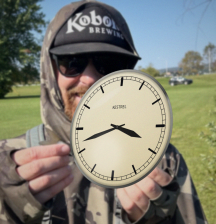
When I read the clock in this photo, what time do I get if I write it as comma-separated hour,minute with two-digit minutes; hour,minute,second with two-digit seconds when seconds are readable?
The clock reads 3,42
